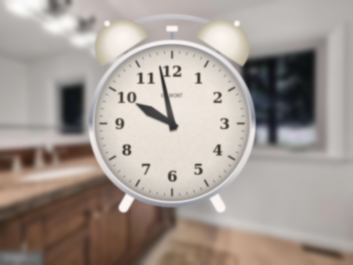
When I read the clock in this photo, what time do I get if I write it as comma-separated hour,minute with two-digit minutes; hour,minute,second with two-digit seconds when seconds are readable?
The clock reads 9,58
